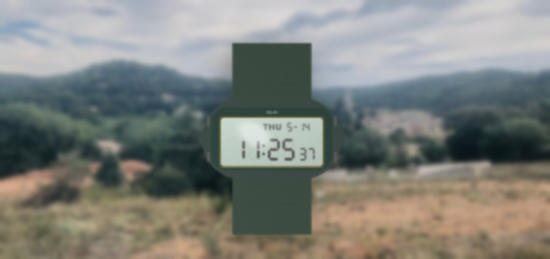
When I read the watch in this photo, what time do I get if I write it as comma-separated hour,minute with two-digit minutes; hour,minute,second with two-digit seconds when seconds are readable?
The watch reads 11,25,37
